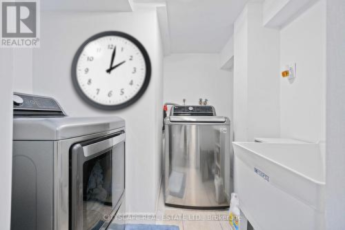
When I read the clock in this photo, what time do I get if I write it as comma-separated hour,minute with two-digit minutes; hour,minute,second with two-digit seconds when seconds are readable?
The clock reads 2,02
